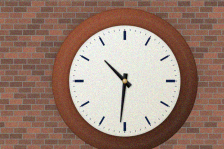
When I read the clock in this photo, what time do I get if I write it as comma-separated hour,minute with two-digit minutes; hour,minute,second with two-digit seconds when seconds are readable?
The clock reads 10,31
